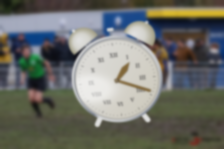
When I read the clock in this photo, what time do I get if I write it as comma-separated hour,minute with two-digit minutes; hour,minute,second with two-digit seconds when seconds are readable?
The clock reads 1,19
